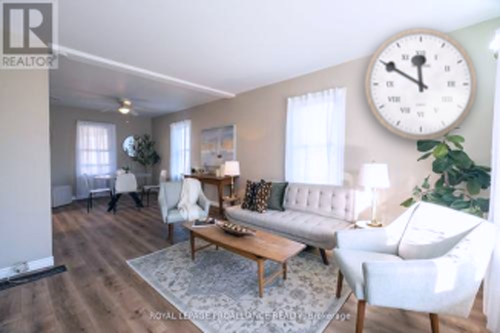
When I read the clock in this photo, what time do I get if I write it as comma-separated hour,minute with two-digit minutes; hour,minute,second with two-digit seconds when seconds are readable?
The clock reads 11,50
